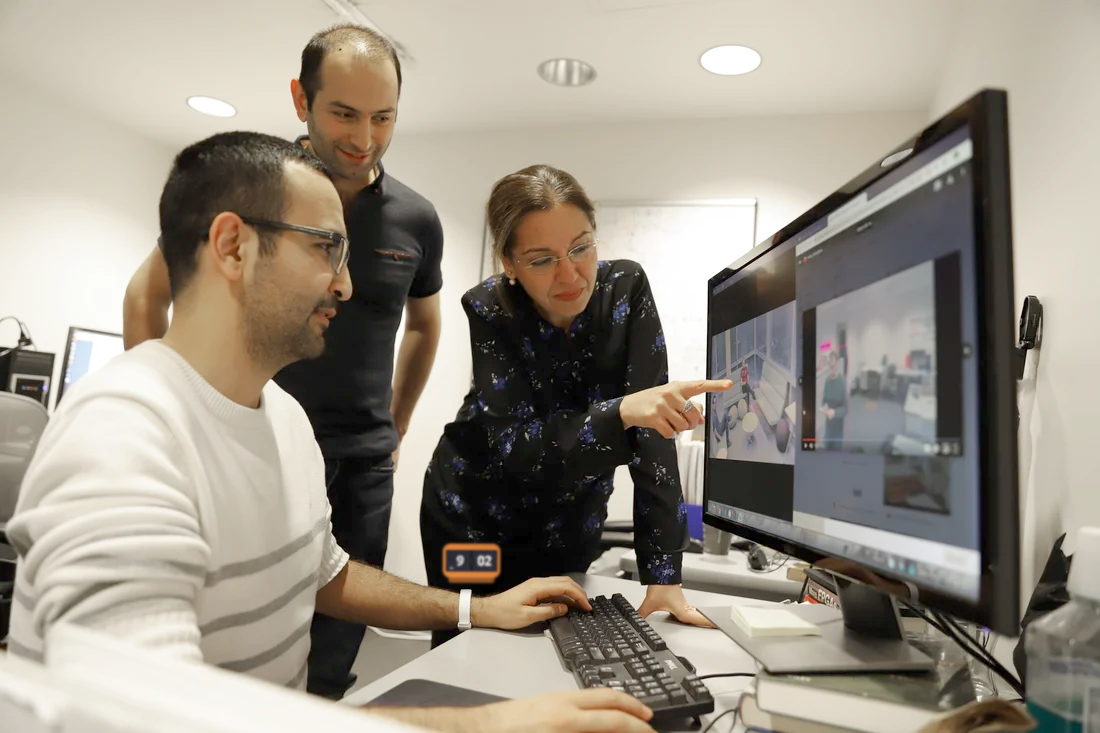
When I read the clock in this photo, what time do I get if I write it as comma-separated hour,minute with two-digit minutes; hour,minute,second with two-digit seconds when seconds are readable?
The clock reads 9,02
